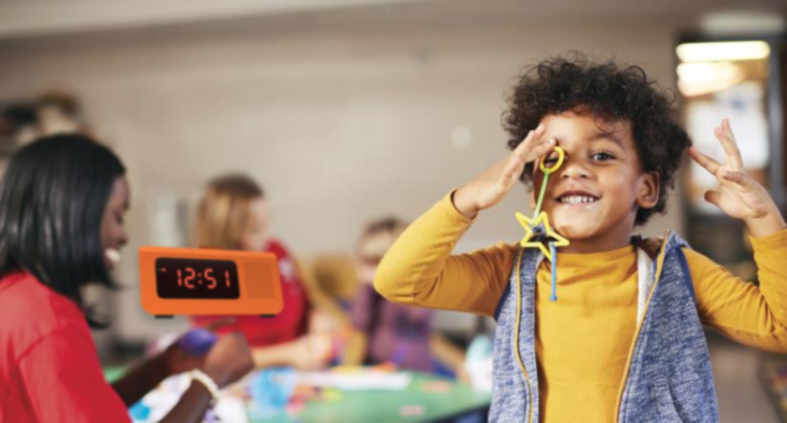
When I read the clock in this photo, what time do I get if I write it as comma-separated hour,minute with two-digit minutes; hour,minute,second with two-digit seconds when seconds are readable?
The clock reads 12,51
